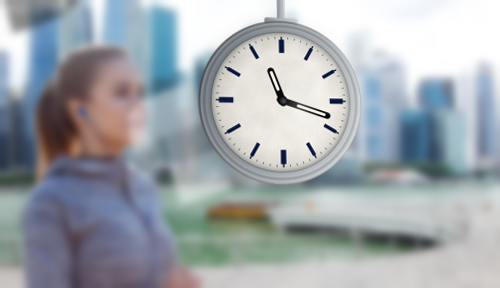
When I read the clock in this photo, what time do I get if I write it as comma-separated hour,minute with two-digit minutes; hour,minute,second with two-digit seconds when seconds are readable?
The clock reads 11,18
